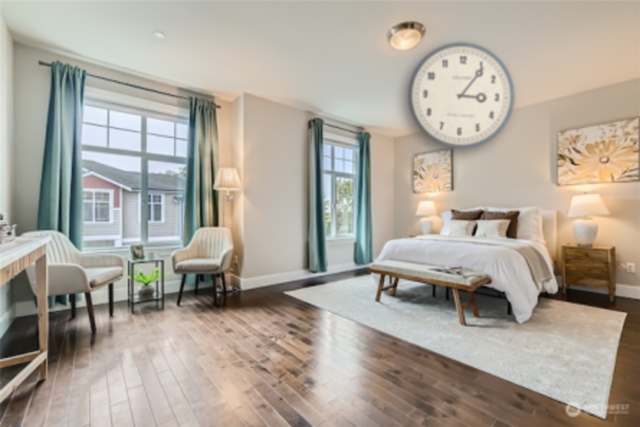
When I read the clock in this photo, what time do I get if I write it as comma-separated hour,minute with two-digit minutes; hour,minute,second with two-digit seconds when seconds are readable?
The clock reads 3,06
